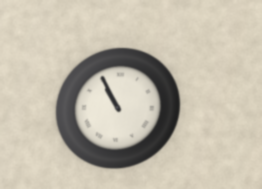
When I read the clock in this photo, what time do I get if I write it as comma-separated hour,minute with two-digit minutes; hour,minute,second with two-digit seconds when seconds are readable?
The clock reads 10,55
